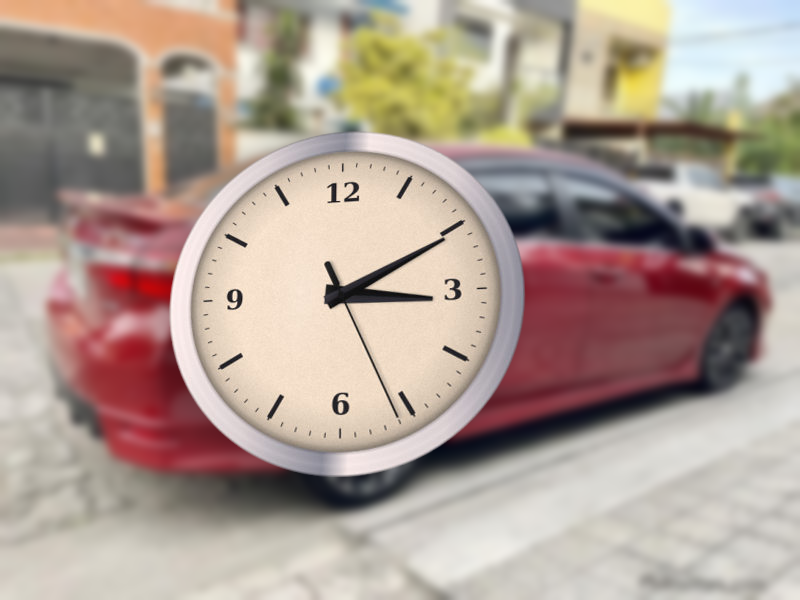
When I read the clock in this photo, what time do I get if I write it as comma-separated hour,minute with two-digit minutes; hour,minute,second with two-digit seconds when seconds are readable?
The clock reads 3,10,26
